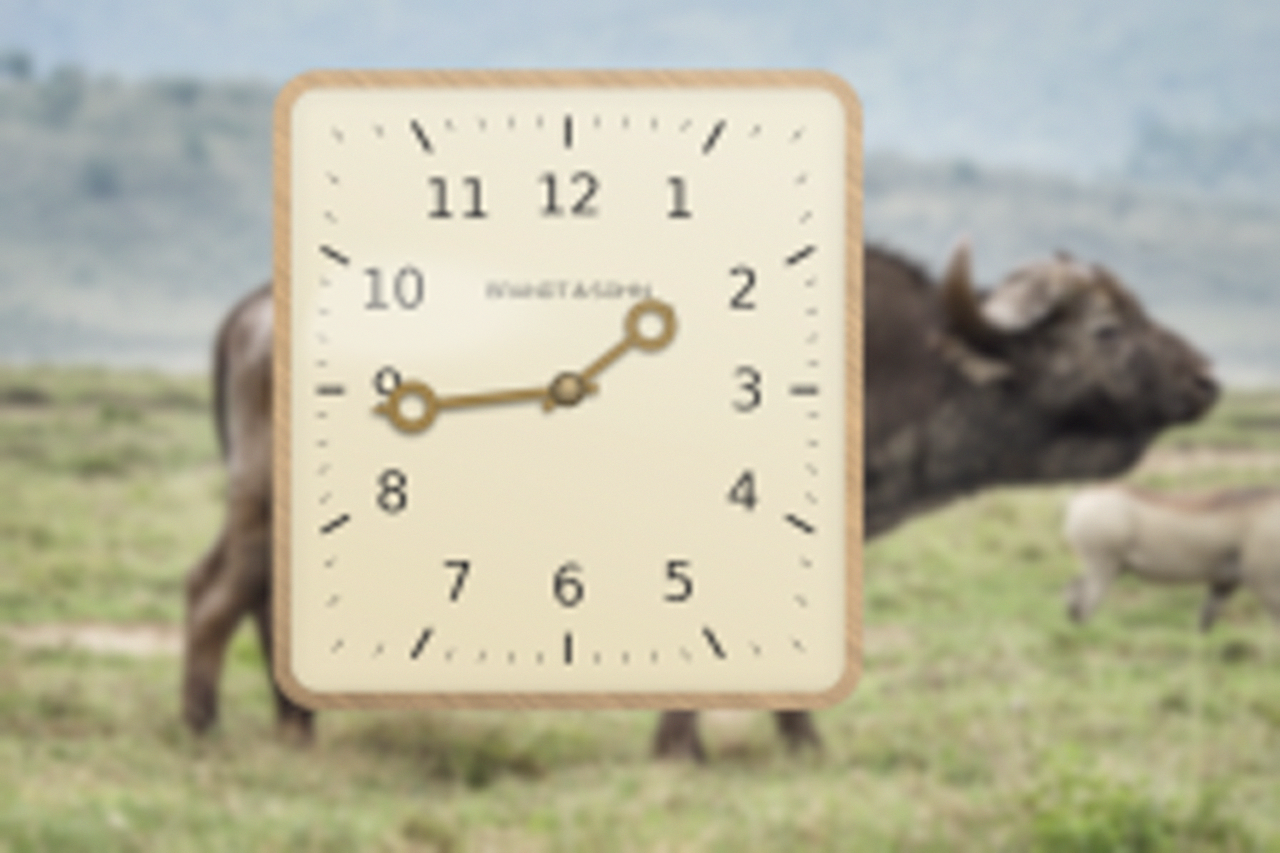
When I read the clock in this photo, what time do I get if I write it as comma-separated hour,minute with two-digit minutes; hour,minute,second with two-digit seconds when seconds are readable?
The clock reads 1,44
